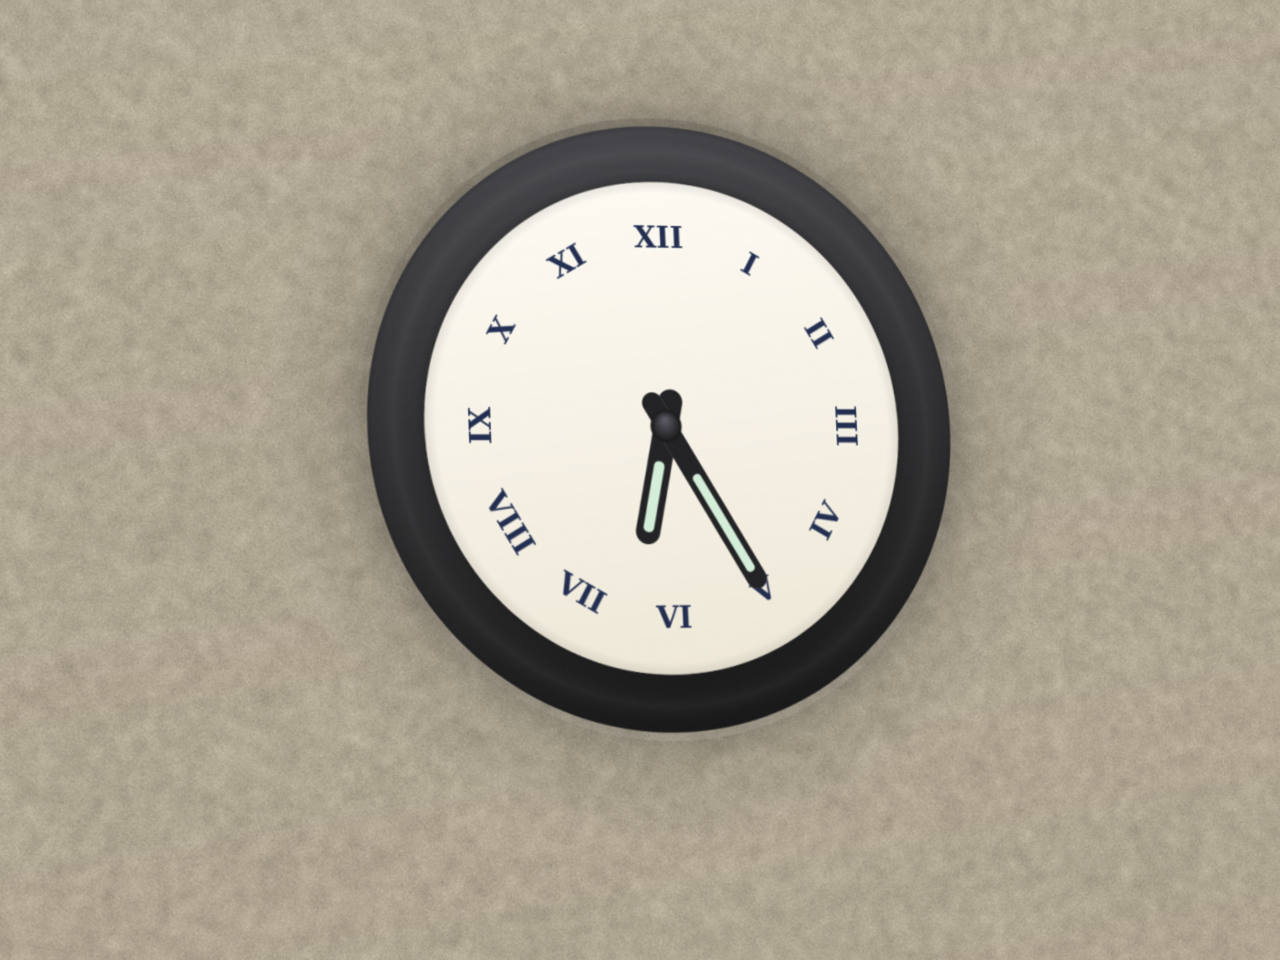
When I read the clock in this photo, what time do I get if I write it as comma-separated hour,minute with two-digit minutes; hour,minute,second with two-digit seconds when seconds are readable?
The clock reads 6,25
